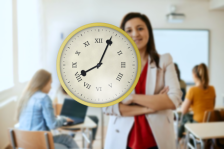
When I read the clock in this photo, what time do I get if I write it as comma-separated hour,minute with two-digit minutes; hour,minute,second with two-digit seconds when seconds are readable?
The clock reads 8,04
